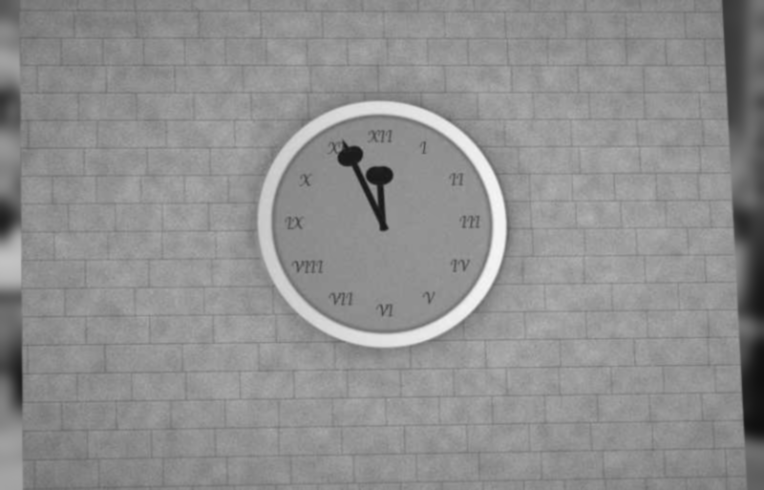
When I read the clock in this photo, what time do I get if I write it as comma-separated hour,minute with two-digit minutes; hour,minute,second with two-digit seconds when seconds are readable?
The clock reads 11,56
